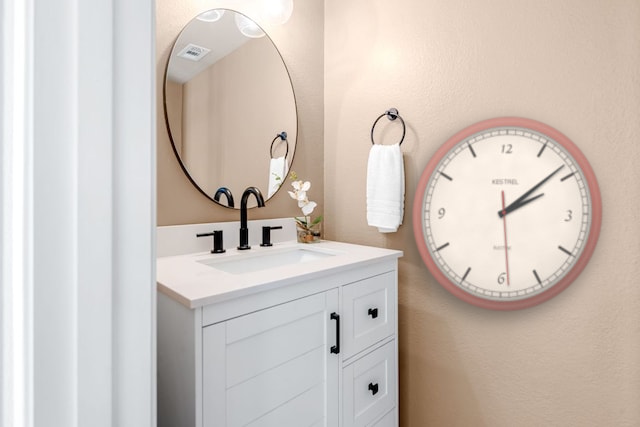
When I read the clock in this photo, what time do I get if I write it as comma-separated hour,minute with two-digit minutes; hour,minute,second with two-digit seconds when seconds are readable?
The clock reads 2,08,29
